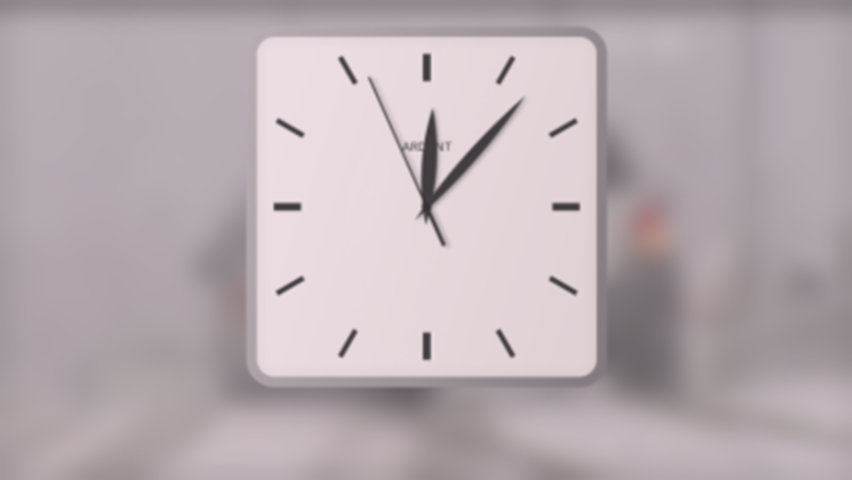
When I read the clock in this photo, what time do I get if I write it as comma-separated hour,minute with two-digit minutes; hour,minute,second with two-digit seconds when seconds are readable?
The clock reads 12,06,56
